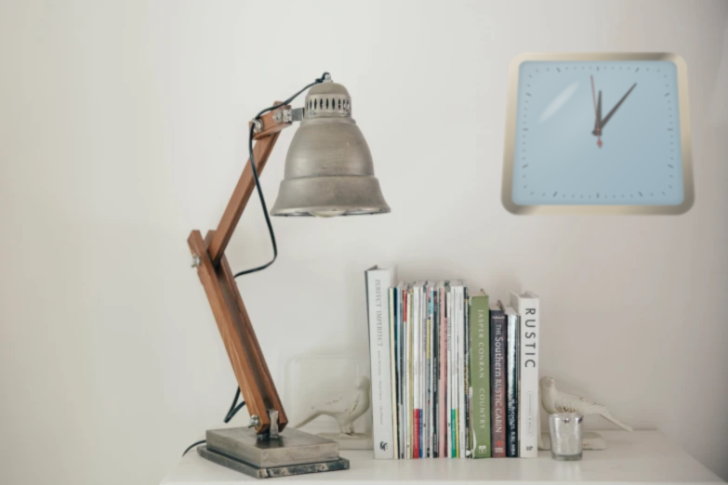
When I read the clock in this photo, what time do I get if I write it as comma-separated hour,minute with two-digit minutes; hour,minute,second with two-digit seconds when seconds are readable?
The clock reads 12,05,59
